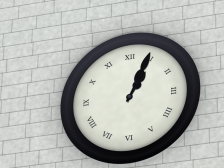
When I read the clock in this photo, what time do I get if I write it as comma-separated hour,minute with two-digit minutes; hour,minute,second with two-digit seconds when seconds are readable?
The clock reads 1,04
